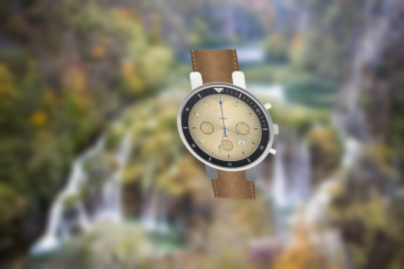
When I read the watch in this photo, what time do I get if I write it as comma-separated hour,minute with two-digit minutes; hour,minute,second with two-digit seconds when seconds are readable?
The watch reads 3,33
